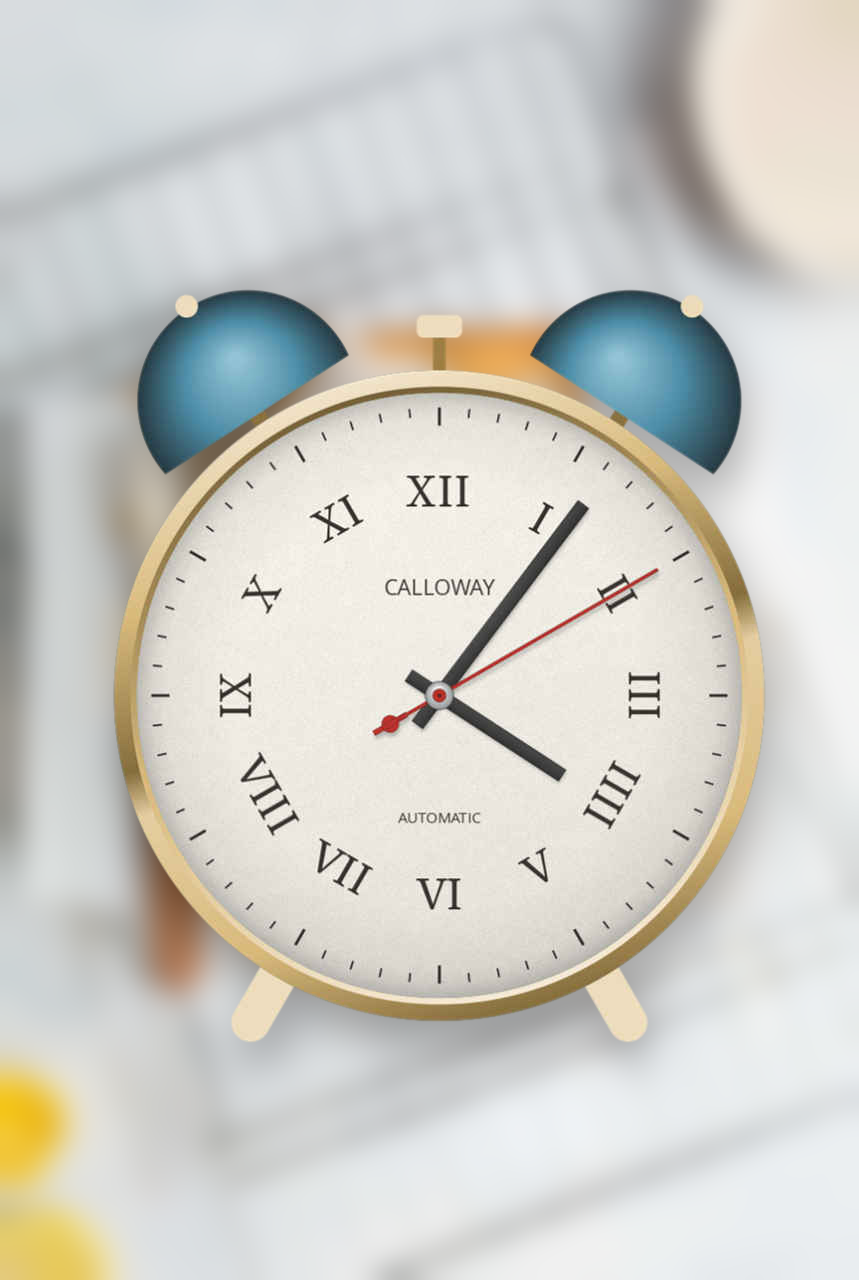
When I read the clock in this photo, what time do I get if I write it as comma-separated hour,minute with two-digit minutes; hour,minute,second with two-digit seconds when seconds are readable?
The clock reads 4,06,10
